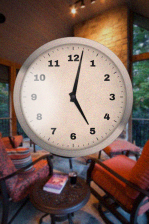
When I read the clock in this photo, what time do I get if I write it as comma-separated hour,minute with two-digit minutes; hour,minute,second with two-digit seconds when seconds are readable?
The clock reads 5,02
